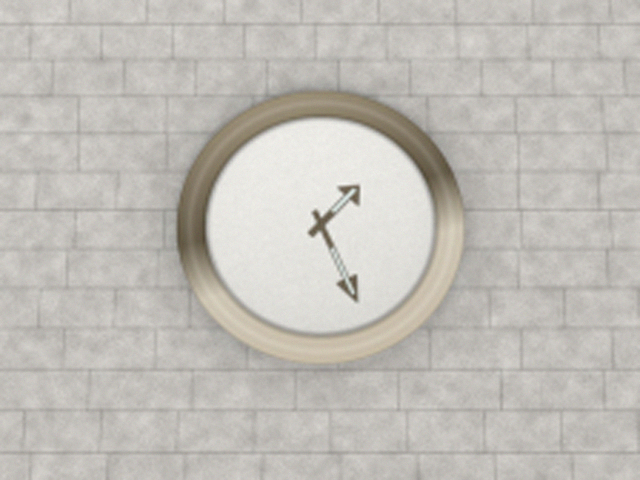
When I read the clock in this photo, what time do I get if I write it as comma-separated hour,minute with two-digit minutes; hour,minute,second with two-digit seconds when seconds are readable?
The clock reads 1,26
